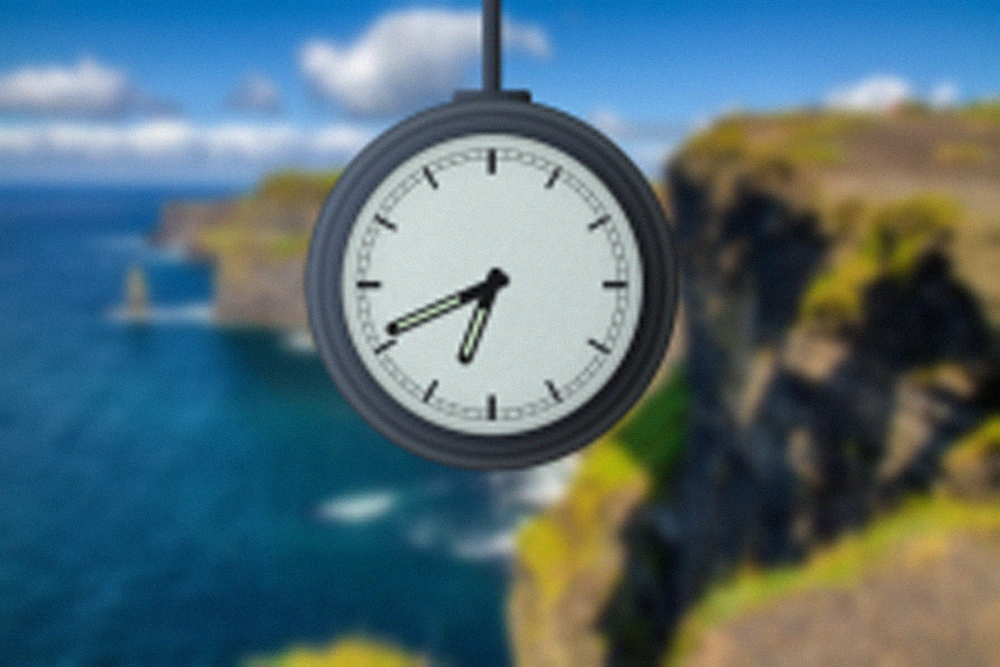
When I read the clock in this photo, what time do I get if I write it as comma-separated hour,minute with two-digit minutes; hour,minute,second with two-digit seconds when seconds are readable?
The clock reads 6,41
